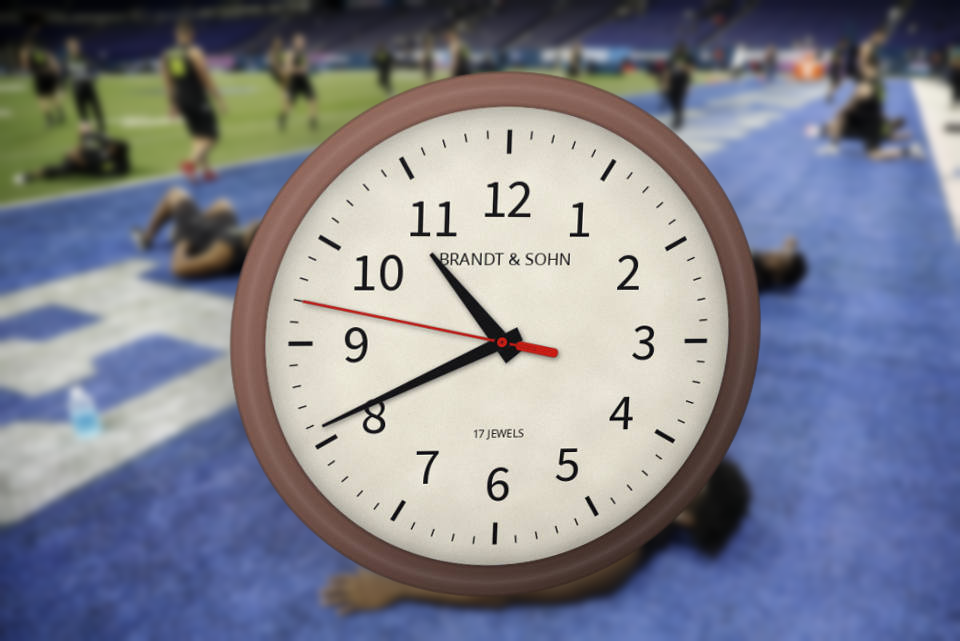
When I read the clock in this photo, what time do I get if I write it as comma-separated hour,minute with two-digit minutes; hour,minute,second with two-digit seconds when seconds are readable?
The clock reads 10,40,47
